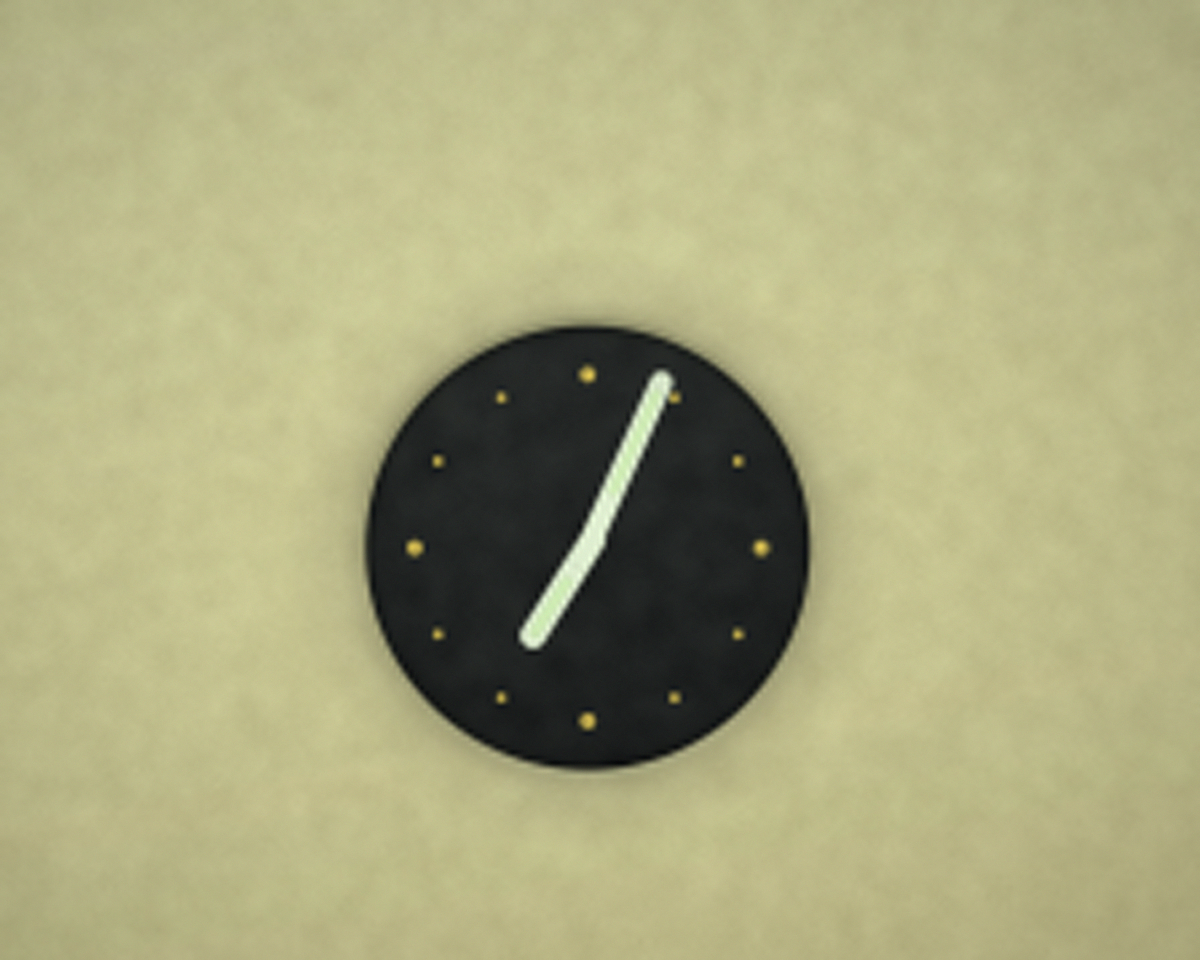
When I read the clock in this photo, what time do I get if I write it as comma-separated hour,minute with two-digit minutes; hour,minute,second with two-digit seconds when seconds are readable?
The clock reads 7,04
